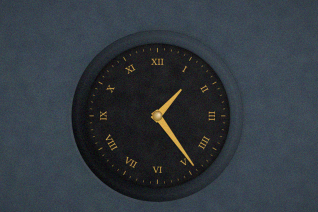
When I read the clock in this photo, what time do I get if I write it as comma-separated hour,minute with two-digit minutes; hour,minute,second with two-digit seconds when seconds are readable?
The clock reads 1,24
